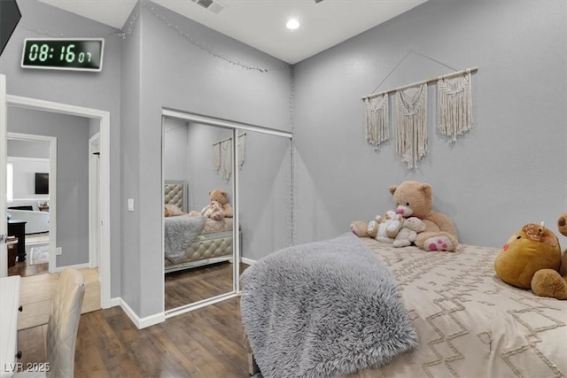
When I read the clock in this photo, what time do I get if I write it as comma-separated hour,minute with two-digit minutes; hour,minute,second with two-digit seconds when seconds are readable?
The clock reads 8,16,07
